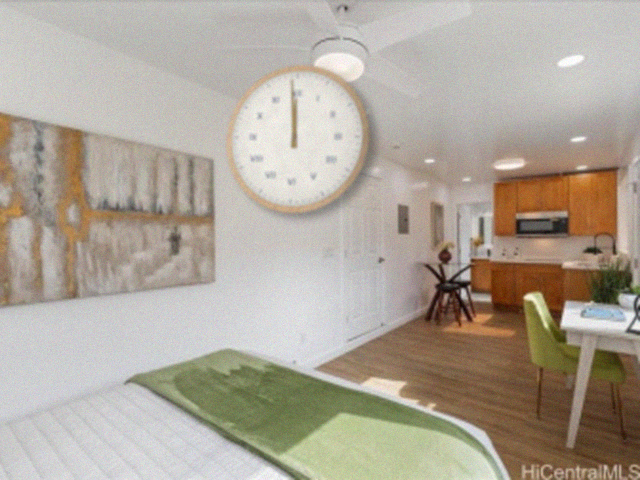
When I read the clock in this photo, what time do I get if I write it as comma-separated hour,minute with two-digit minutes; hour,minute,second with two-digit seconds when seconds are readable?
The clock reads 11,59
